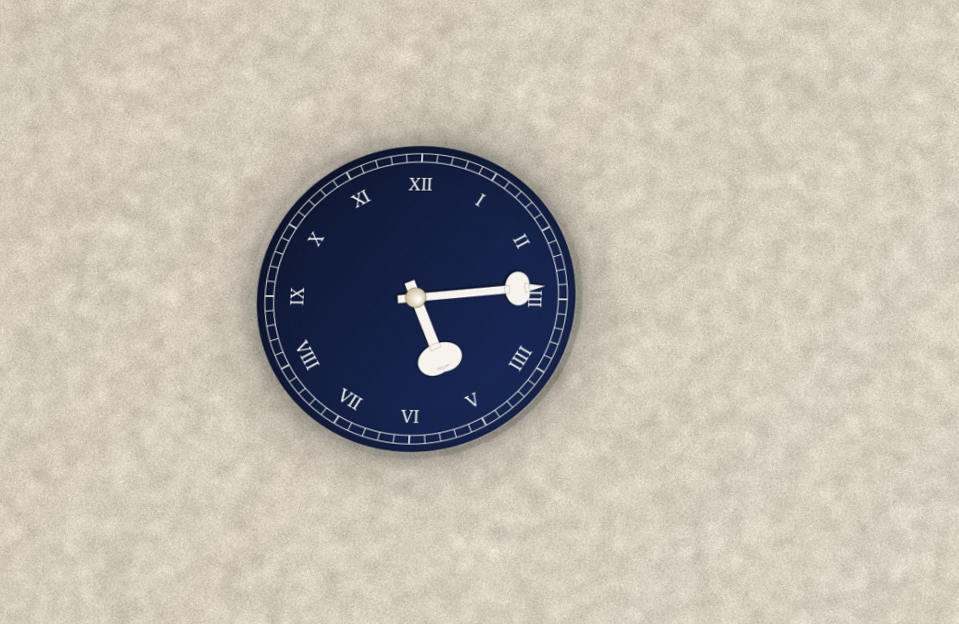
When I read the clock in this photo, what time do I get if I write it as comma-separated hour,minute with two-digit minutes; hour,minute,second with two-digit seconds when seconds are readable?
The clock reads 5,14
